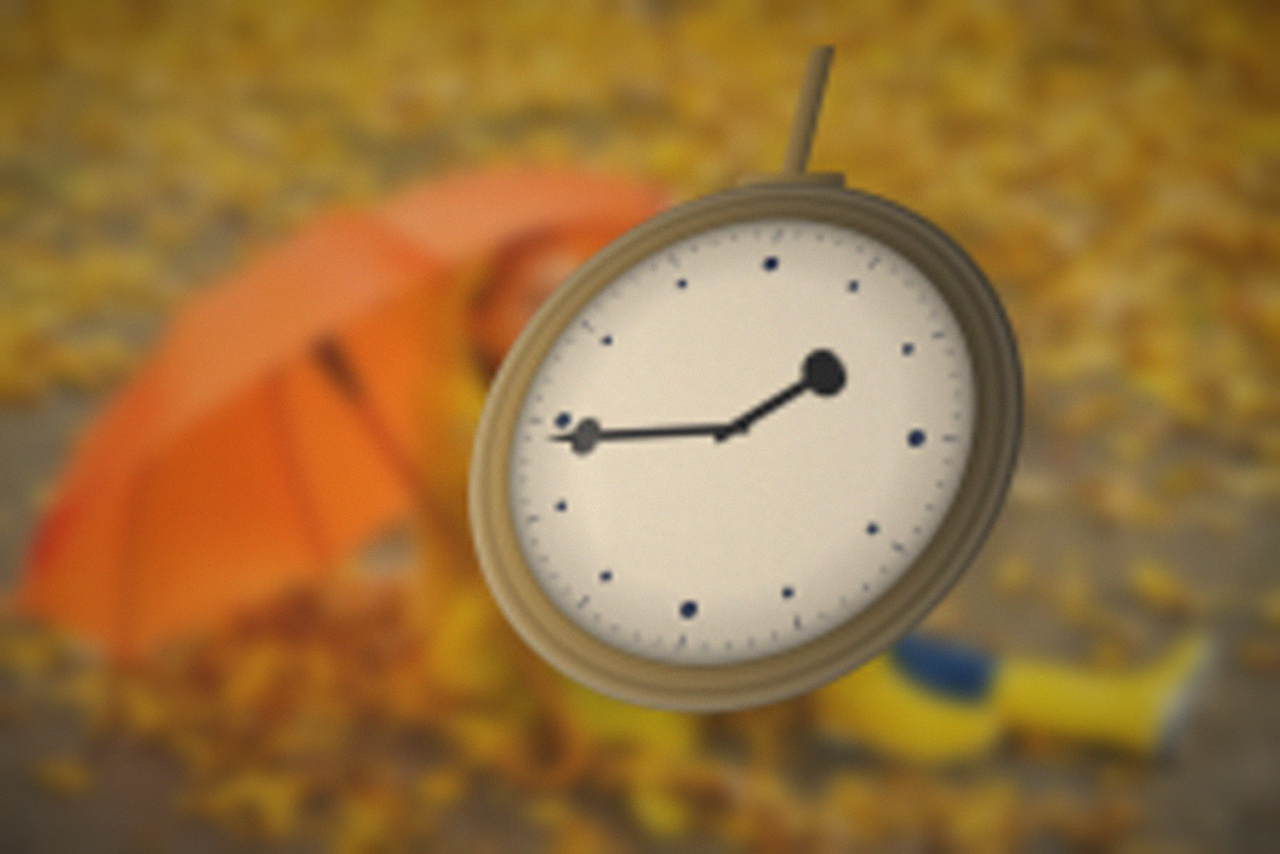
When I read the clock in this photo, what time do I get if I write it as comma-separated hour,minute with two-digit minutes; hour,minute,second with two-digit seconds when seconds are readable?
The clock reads 1,44
